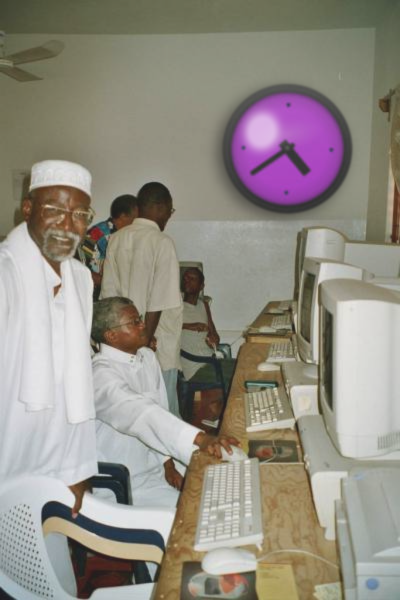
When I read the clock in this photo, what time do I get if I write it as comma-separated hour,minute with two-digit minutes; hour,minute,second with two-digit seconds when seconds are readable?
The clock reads 4,39
